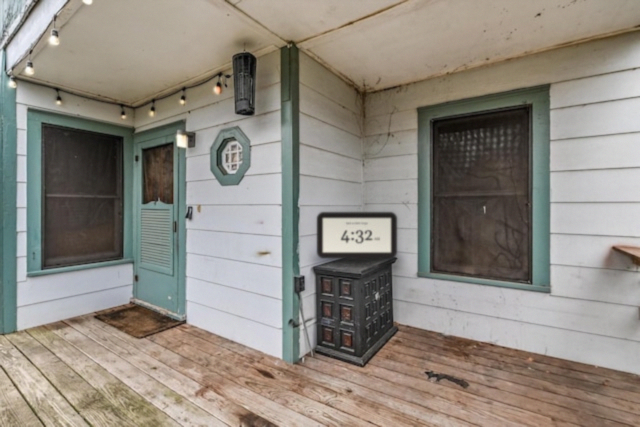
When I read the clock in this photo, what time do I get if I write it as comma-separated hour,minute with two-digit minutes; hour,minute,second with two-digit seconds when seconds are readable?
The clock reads 4,32
